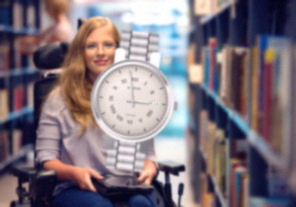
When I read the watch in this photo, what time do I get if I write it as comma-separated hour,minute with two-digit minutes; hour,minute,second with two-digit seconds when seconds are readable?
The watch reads 2,58
